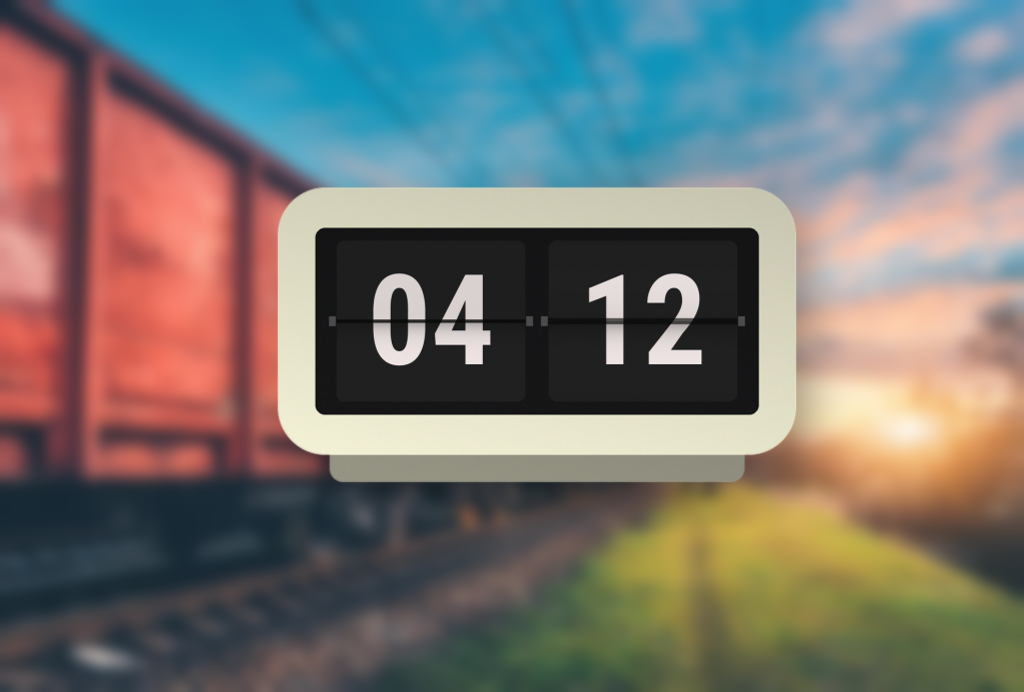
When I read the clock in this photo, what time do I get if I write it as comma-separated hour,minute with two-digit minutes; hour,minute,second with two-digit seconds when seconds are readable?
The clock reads 4,12
